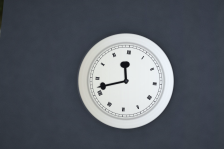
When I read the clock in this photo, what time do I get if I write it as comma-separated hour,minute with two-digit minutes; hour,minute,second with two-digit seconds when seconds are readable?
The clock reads 11,42
